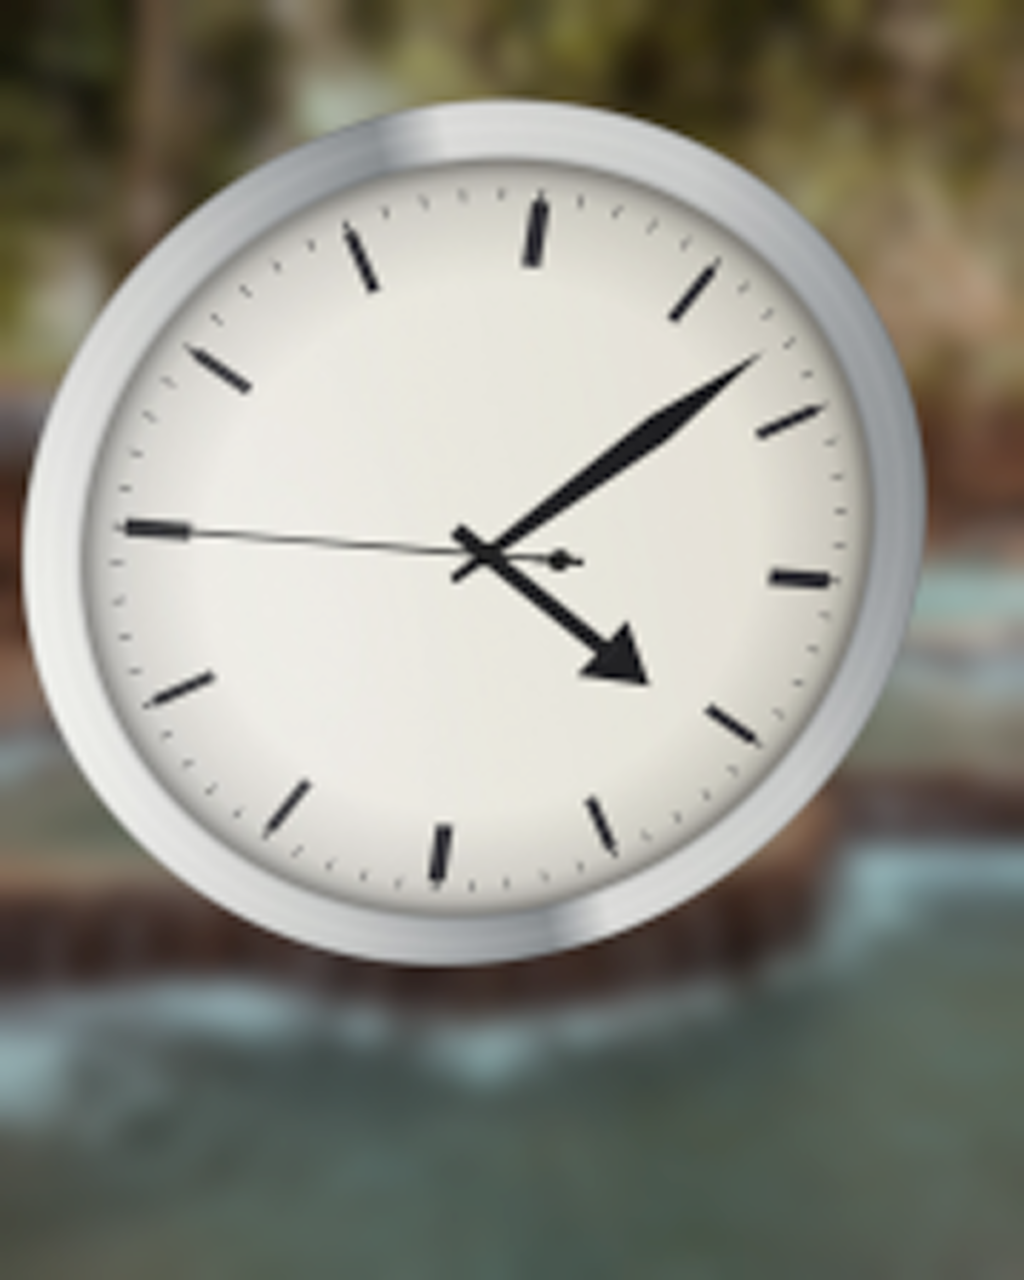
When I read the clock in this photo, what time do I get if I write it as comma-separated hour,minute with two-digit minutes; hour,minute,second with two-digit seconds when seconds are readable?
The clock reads 4,07,45
